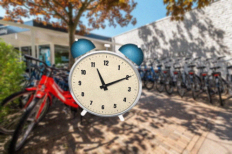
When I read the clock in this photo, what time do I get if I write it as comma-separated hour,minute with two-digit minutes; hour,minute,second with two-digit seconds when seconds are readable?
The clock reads 11,10
